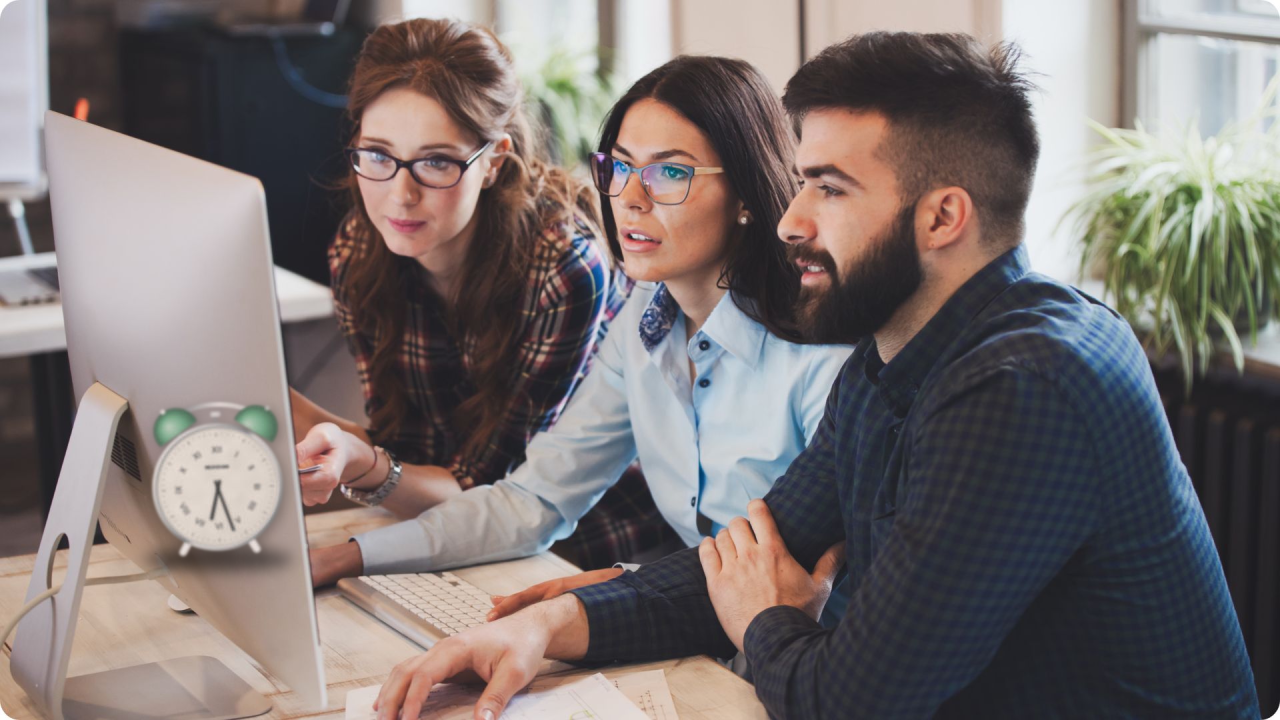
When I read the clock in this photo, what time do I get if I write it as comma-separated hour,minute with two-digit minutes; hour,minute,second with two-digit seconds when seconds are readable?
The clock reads 6,27
